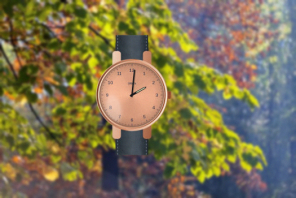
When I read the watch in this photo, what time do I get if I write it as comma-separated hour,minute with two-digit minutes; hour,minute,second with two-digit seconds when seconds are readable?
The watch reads 2,01
